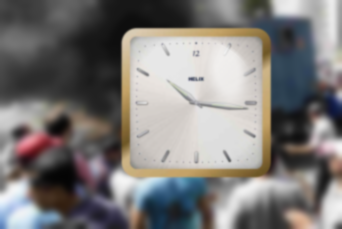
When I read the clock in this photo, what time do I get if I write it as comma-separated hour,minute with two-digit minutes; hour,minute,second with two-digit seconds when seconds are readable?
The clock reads 10,16
